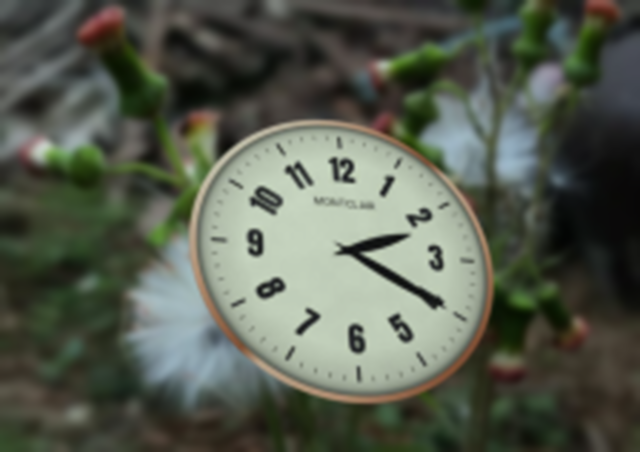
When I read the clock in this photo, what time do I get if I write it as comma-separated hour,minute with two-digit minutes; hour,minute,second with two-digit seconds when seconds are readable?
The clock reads 2,20
